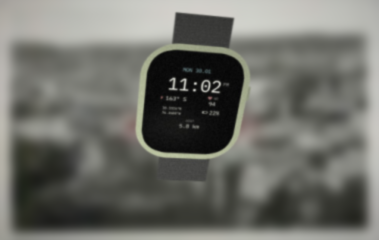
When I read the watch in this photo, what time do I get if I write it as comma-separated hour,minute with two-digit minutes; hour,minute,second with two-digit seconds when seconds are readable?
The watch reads 11,02
